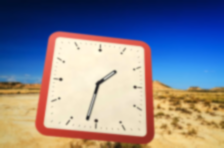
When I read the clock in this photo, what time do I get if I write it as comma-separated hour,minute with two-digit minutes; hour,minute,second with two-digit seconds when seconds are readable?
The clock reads 1,32
